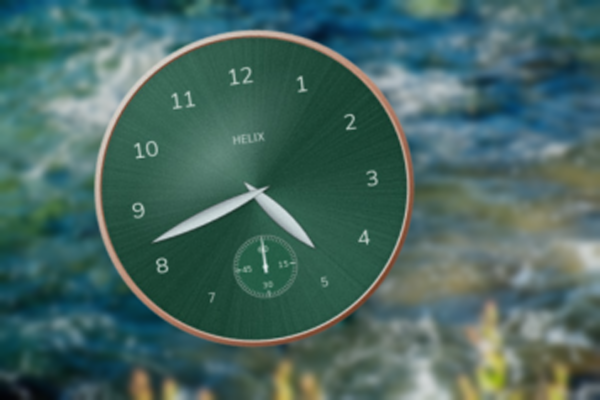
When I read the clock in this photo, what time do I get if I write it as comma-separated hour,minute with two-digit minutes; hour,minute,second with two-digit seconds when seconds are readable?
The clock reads 4,42
